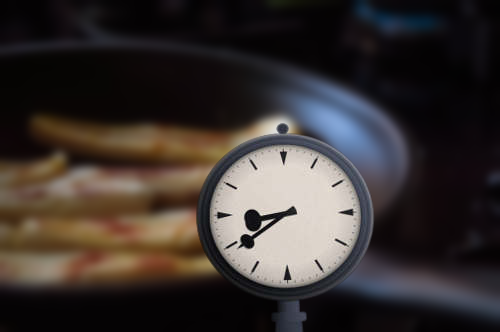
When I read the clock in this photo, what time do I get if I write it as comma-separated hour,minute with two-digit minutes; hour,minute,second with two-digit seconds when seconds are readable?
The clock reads 8,39
